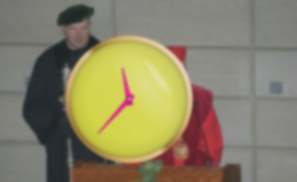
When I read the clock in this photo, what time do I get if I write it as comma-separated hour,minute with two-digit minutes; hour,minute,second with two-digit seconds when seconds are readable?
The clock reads 11,37
